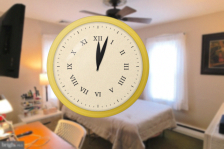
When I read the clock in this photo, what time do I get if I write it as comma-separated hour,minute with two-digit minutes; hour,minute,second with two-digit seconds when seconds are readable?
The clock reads 12,03
